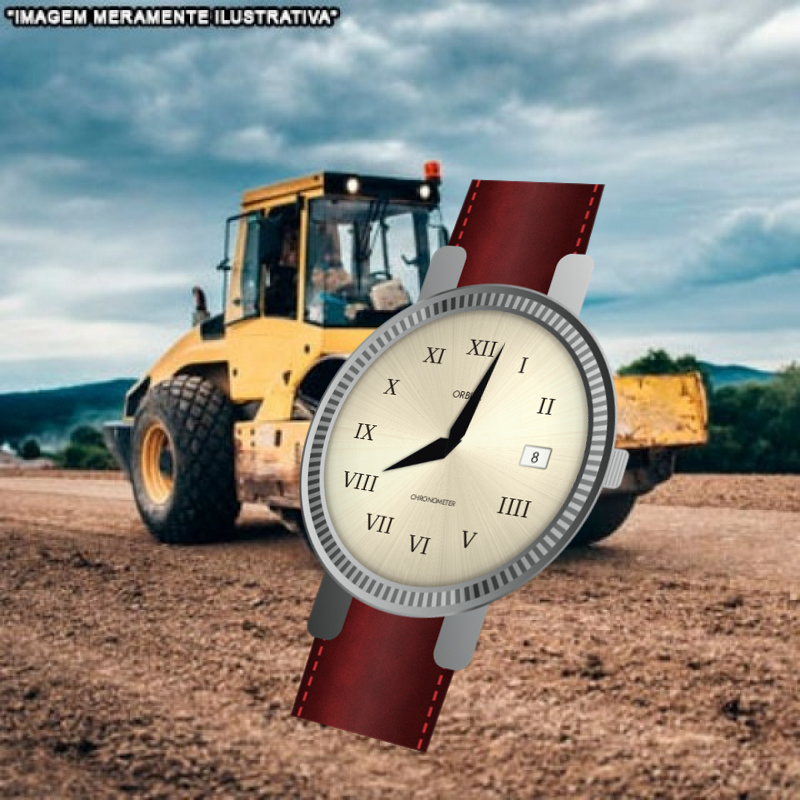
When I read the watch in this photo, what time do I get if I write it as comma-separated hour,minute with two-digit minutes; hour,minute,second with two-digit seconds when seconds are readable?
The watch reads 8,02
